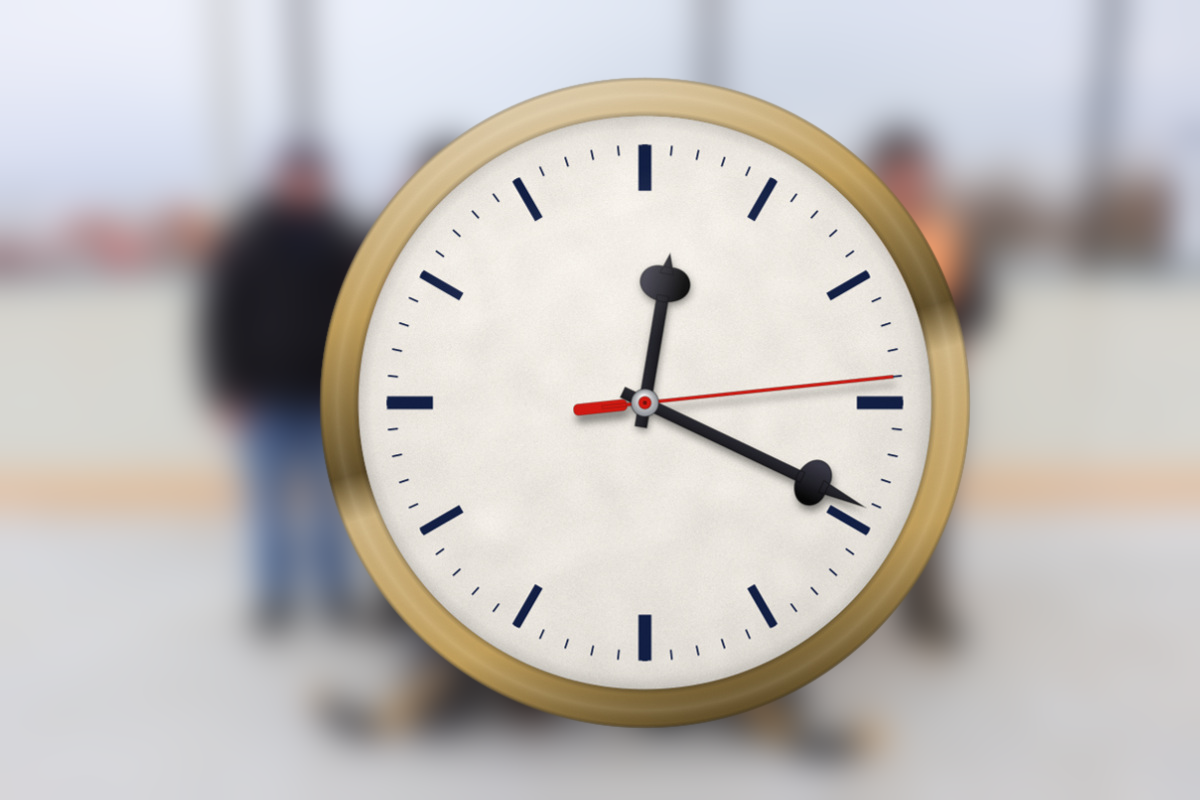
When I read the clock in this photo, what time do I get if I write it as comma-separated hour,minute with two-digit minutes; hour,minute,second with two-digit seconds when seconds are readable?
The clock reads 12,19,14
